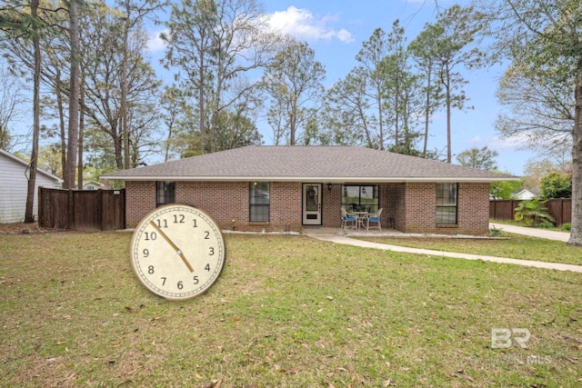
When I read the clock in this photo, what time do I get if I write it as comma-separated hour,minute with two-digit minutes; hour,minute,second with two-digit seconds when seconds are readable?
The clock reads 4,53
